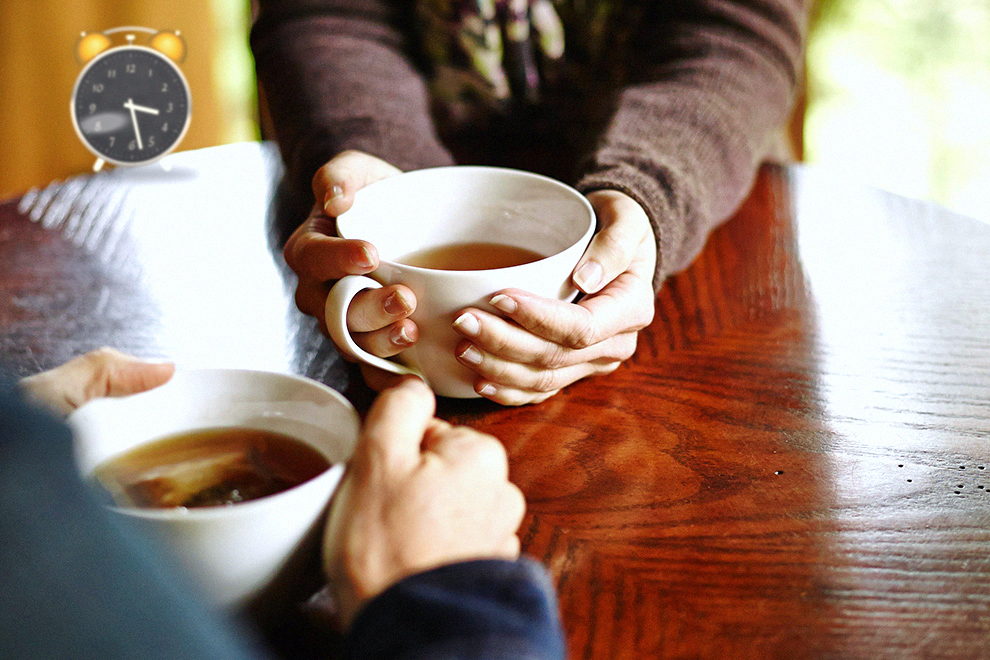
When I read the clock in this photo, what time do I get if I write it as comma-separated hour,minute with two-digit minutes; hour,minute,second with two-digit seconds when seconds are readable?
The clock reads 3,28
